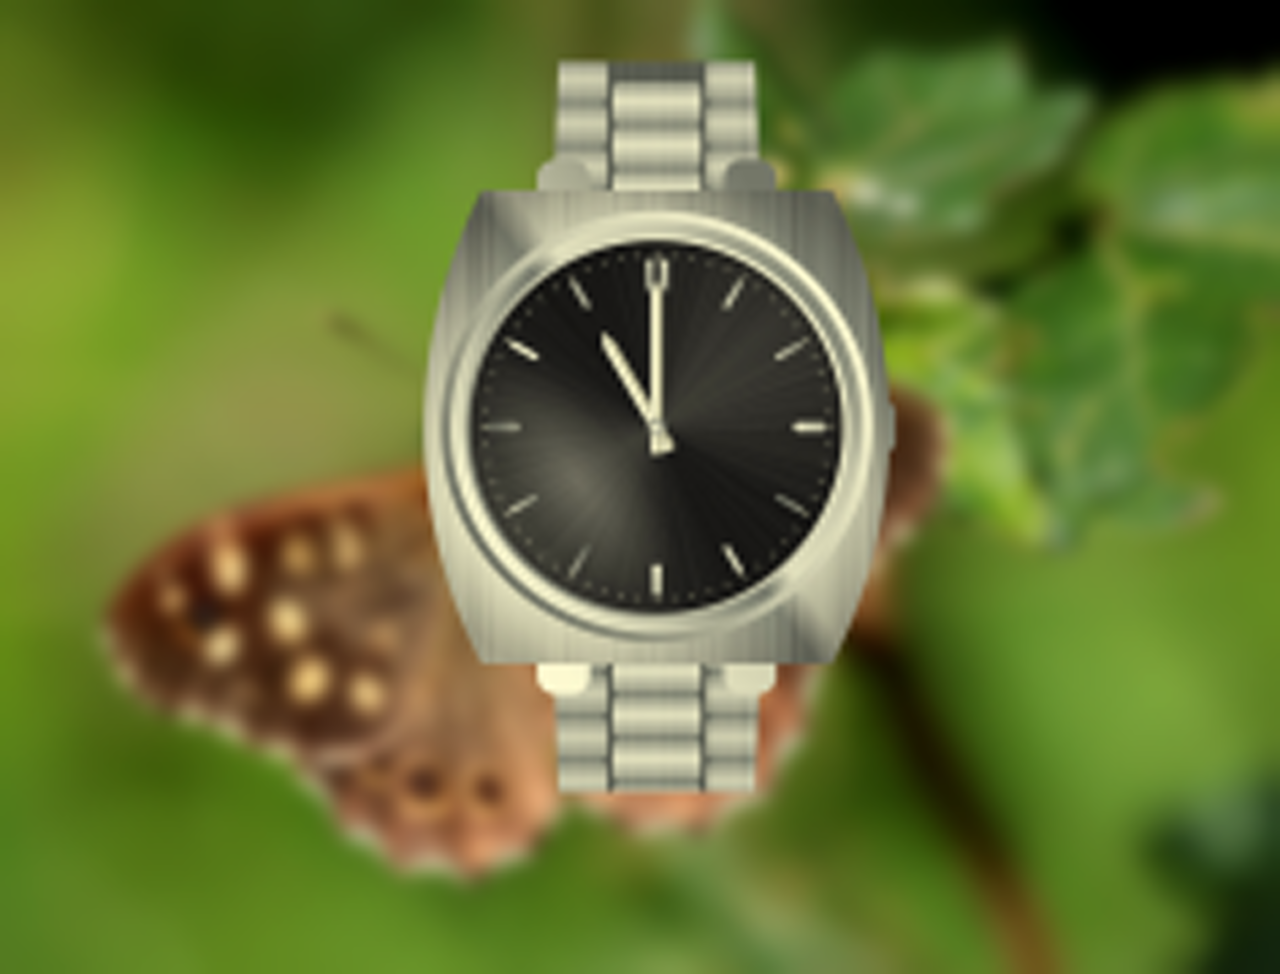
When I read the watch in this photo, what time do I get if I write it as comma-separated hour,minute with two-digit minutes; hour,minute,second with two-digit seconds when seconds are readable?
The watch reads 11,00
